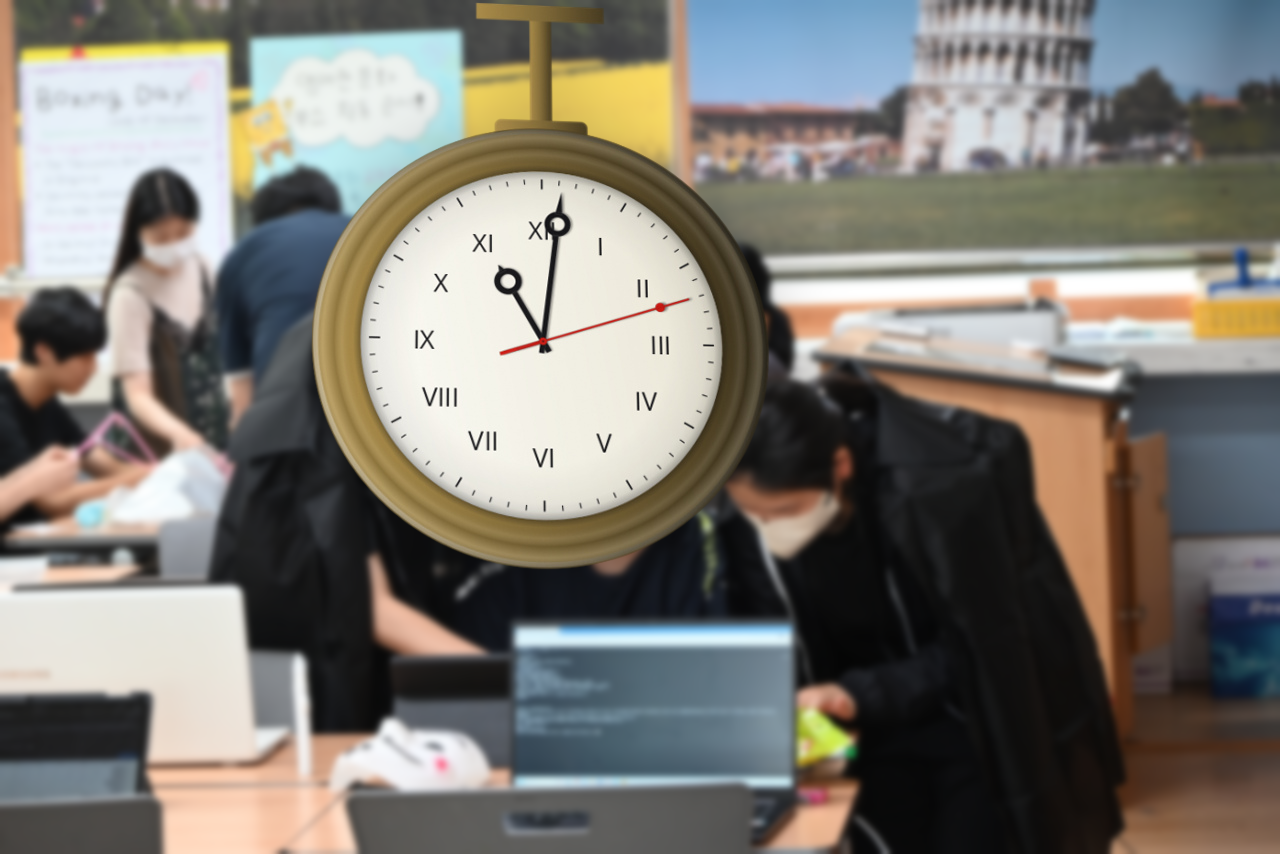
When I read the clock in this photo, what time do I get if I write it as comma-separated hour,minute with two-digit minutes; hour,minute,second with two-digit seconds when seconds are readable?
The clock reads 11,01,12
